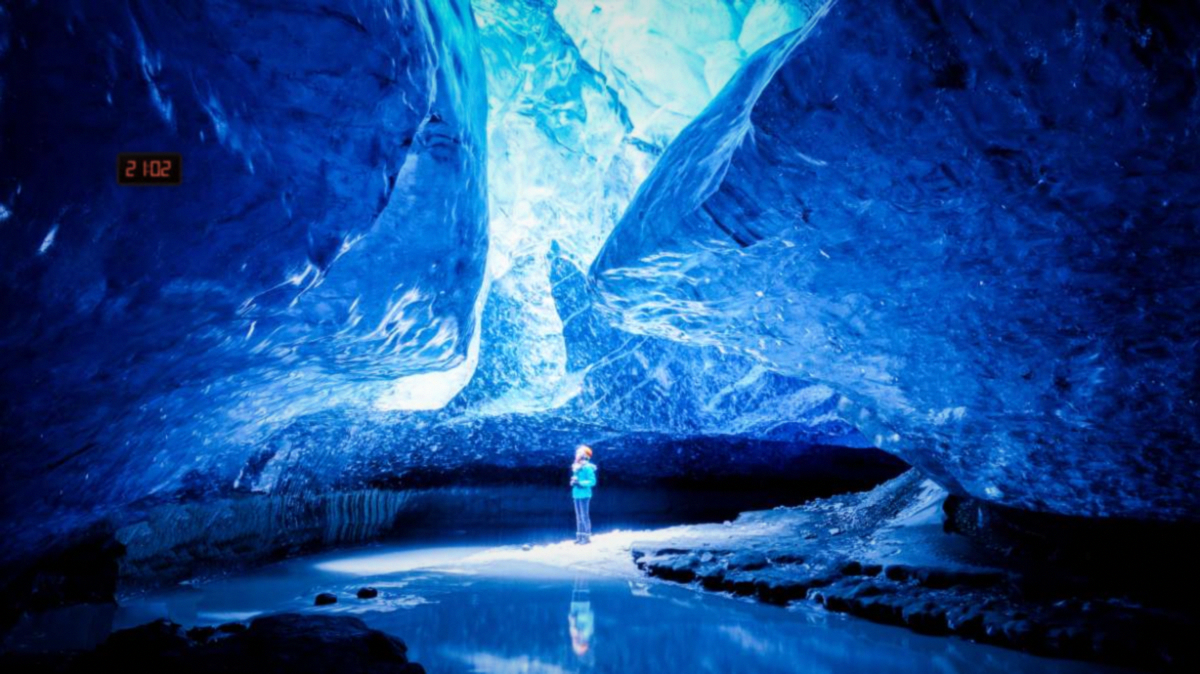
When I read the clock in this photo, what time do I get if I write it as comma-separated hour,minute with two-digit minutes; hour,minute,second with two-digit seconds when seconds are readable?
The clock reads 21,02
